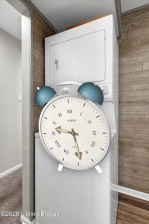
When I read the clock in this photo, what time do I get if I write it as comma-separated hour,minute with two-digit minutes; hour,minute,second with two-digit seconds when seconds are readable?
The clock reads 9,29
